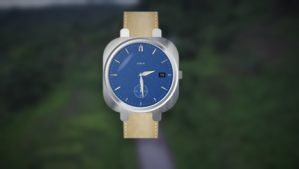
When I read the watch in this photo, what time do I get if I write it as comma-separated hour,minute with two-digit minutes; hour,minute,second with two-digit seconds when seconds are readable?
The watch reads 2,29
